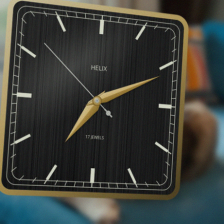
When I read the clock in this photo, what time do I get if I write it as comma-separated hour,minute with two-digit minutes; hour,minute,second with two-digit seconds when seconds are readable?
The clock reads 7,10,52
